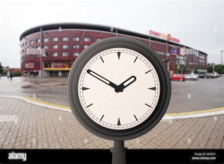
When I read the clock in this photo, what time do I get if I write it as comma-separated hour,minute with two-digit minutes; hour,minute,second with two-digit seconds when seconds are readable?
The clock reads 1,50
